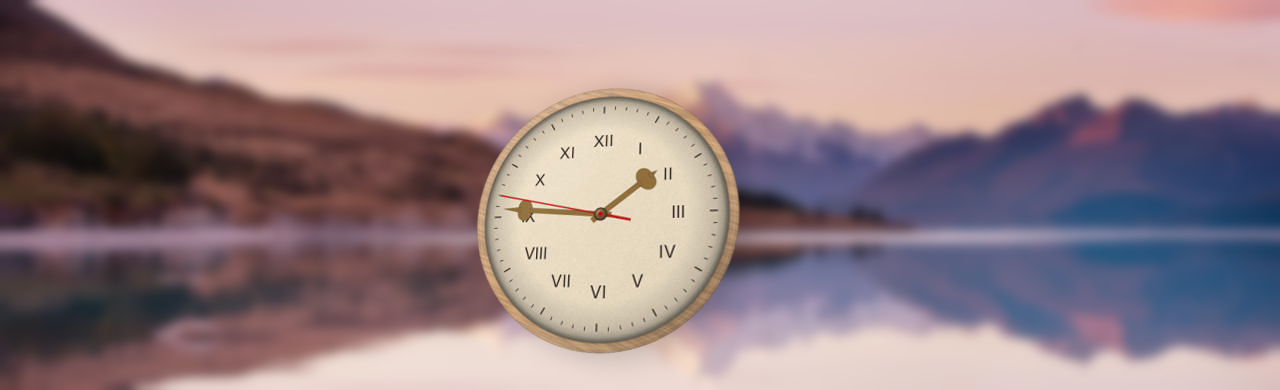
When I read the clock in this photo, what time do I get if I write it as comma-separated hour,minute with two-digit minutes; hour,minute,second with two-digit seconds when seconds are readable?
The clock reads 1,45,47
